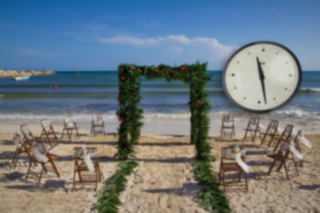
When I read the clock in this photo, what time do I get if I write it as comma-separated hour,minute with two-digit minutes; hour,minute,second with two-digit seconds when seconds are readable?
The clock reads 11,28
